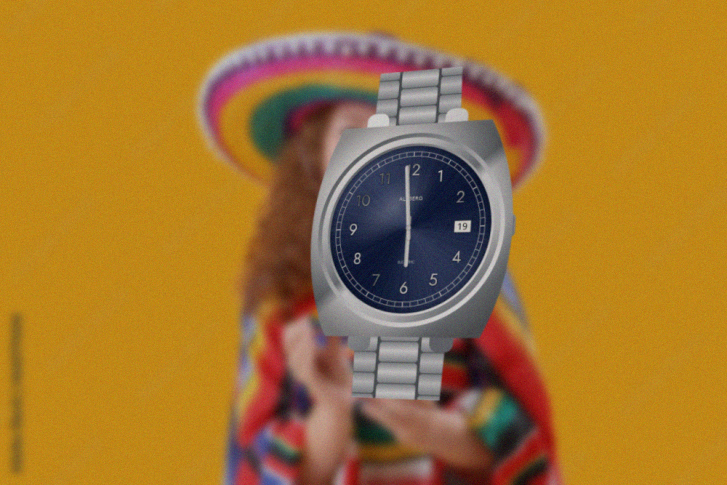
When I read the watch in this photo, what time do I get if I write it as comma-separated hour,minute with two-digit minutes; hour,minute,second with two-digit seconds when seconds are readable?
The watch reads 5,59
